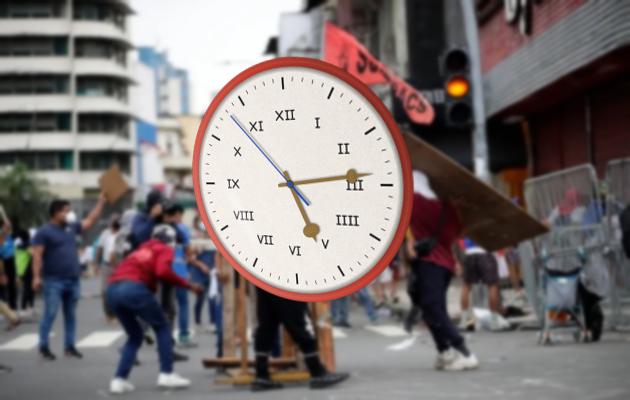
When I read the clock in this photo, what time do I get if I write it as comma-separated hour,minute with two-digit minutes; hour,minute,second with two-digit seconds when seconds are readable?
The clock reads 5,13,53
